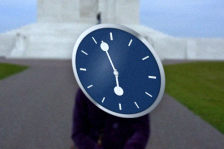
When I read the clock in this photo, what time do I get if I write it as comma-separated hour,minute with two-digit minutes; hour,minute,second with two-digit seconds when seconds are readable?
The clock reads 5,57
